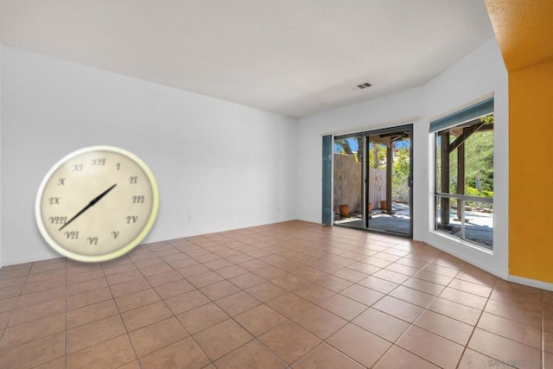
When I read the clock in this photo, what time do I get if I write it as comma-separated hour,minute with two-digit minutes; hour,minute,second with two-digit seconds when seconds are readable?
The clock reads 1,38
